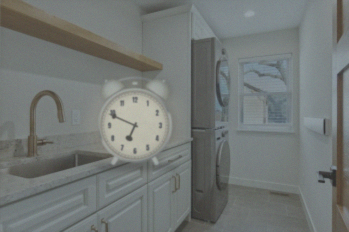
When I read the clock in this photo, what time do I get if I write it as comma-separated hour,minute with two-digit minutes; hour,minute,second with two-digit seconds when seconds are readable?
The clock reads 6,49
